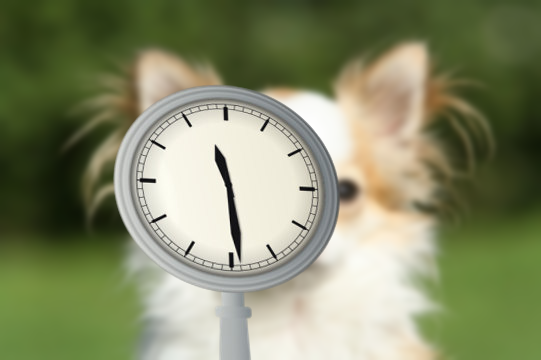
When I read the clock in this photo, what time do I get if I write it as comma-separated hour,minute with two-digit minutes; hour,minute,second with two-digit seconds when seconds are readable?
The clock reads 11,29
